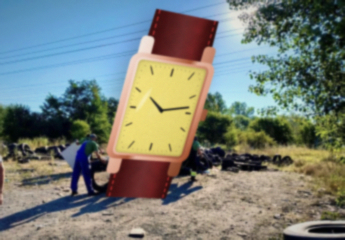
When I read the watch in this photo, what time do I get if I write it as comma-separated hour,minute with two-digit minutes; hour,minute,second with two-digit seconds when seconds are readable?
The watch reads 10,13
